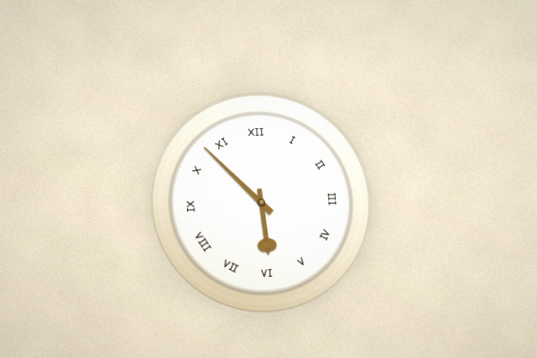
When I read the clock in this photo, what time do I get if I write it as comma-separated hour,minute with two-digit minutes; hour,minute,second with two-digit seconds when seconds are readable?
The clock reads 5,53
